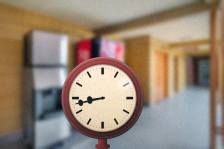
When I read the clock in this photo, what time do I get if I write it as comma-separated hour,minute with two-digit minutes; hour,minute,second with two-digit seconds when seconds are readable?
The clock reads 8,43
